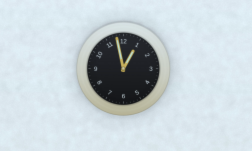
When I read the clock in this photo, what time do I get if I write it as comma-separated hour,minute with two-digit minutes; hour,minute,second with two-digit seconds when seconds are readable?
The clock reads 12,58
